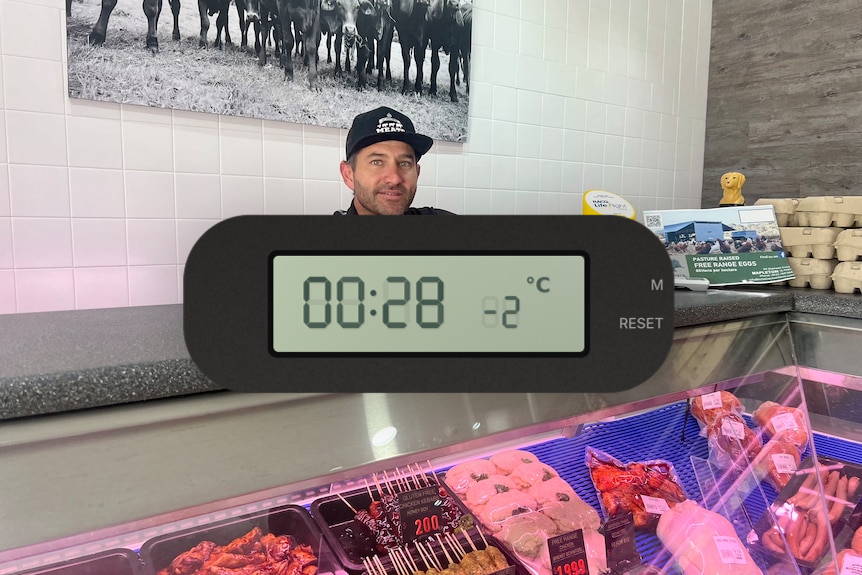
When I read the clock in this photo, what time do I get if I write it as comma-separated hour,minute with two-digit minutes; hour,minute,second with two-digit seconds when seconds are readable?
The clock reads 0,28
